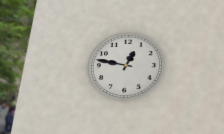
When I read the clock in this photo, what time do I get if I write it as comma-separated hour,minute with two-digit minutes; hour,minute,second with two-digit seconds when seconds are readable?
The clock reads 12,47
